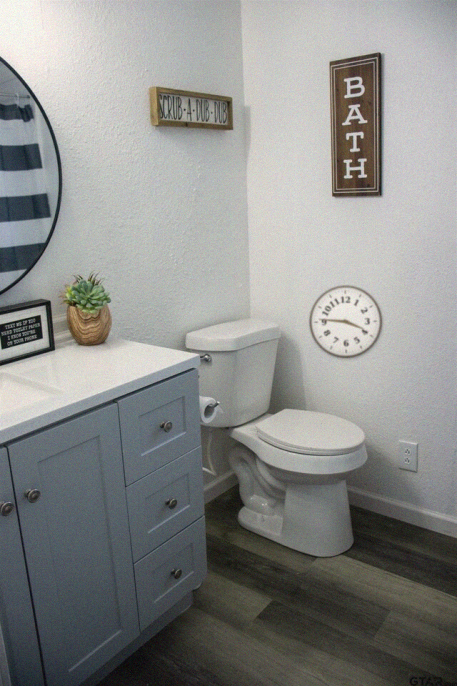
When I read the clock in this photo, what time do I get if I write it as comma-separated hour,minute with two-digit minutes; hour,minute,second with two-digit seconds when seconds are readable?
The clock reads 3,46
